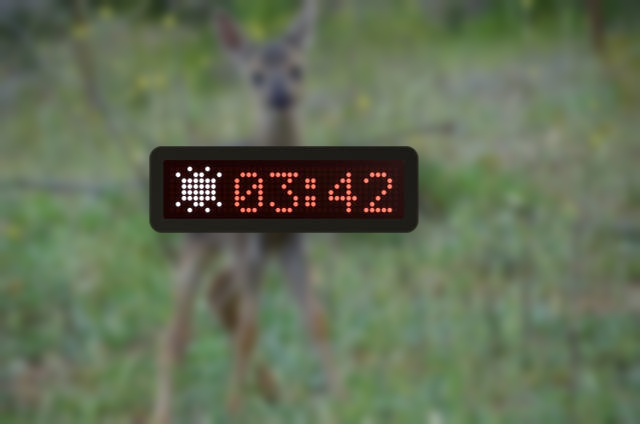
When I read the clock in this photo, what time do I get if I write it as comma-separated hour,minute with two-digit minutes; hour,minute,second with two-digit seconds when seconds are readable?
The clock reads 3,42
